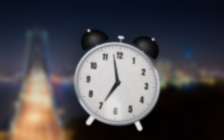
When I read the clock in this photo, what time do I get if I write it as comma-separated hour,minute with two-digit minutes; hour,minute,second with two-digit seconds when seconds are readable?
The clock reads 6,58
